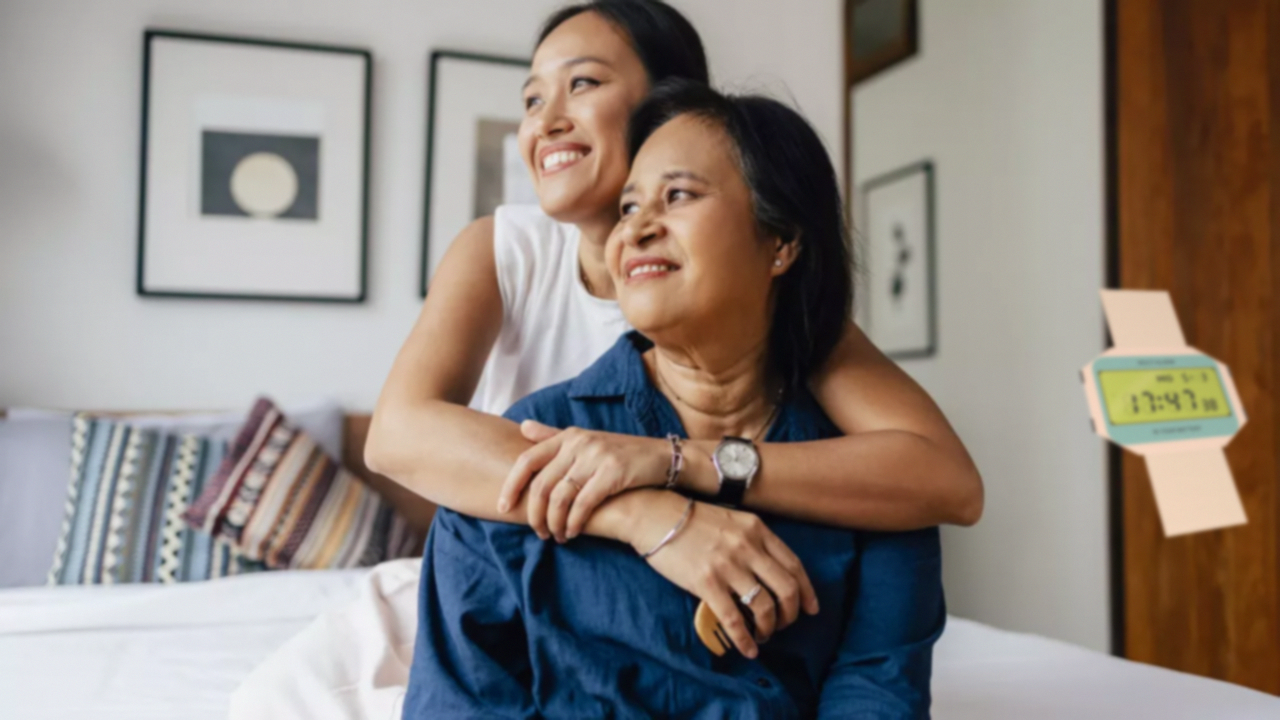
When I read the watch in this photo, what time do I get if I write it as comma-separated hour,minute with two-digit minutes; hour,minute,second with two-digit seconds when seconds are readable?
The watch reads 17,47
